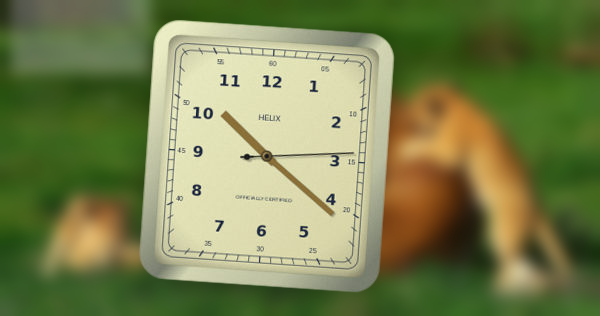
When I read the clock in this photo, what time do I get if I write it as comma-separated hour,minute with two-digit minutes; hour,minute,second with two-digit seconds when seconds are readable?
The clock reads 10,21,14
